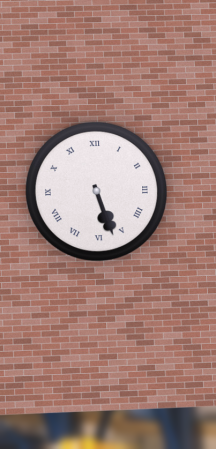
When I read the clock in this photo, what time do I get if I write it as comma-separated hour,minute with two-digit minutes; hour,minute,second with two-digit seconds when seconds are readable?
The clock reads 5,27
